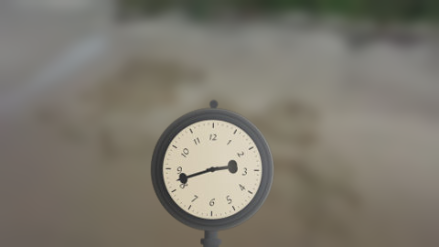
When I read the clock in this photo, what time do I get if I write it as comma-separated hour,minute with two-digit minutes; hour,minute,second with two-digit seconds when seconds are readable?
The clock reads 2,42
